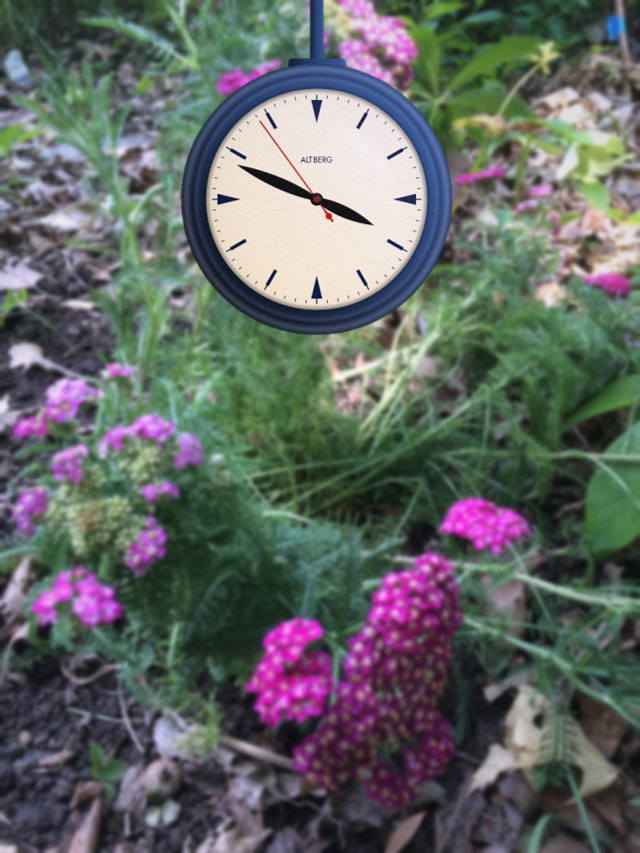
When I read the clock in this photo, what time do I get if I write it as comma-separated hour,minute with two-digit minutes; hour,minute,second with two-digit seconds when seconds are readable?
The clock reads 3,48,54
